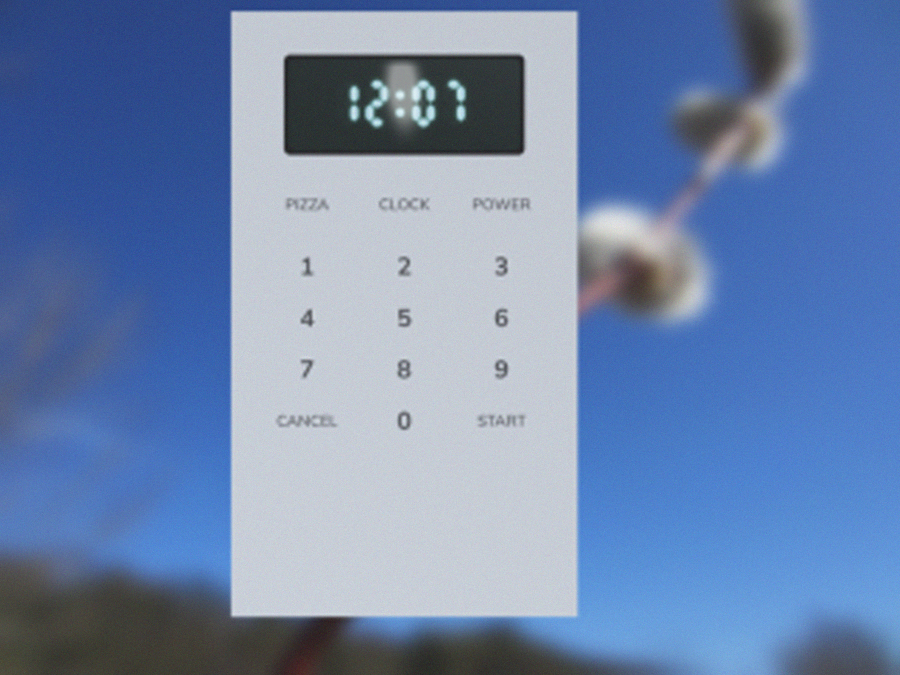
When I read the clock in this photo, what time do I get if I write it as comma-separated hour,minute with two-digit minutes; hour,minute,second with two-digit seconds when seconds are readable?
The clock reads 12,07
